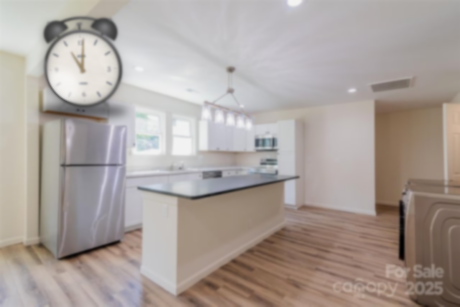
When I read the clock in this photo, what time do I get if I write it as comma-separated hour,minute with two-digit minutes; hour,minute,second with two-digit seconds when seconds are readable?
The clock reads 11,01
